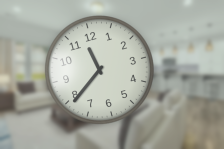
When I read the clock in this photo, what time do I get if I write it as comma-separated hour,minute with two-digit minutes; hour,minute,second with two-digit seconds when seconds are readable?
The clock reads 11,39
